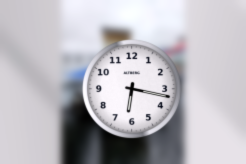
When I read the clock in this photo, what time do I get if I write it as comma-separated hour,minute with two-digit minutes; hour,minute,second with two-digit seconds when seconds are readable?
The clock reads 6,17
